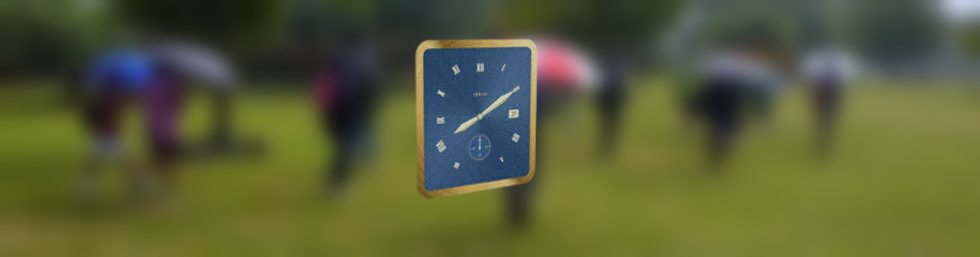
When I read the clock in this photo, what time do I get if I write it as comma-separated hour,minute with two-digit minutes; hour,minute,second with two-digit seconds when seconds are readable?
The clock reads 8,10
